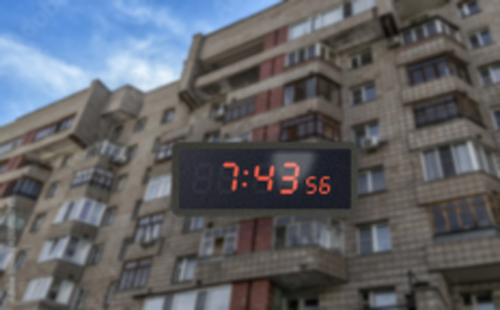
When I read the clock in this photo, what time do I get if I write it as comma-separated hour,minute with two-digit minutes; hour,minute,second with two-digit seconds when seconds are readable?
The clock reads 7,43,56
